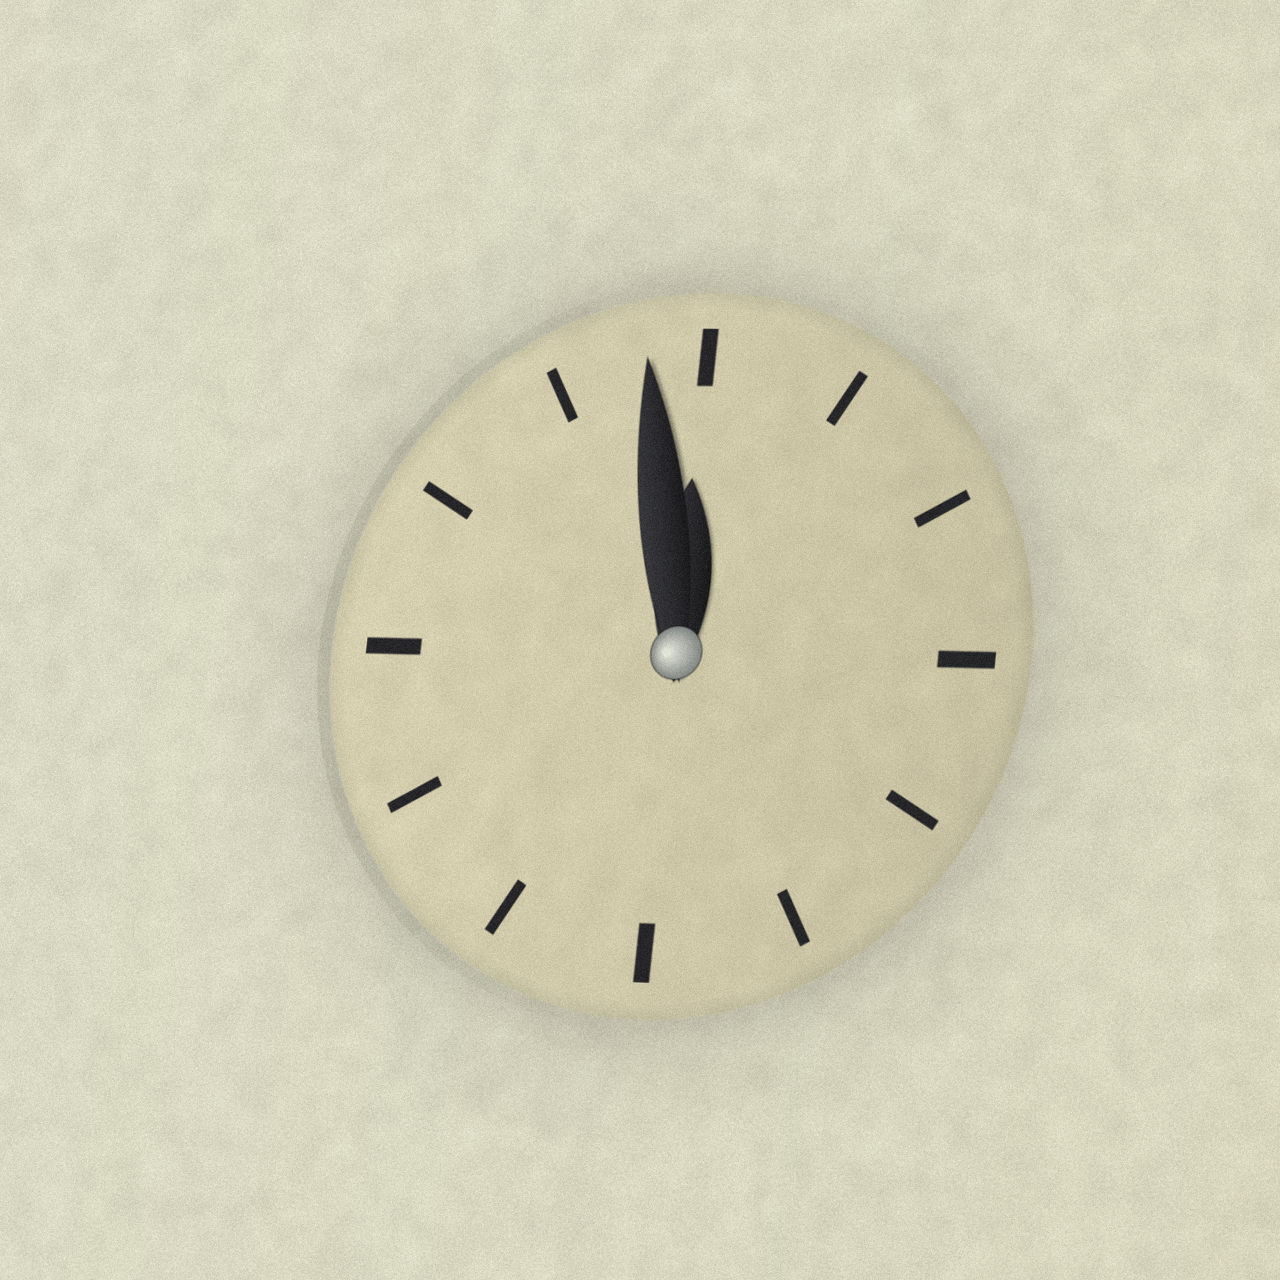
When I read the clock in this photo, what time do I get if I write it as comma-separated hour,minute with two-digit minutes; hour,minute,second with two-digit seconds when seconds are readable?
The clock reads 11,58
